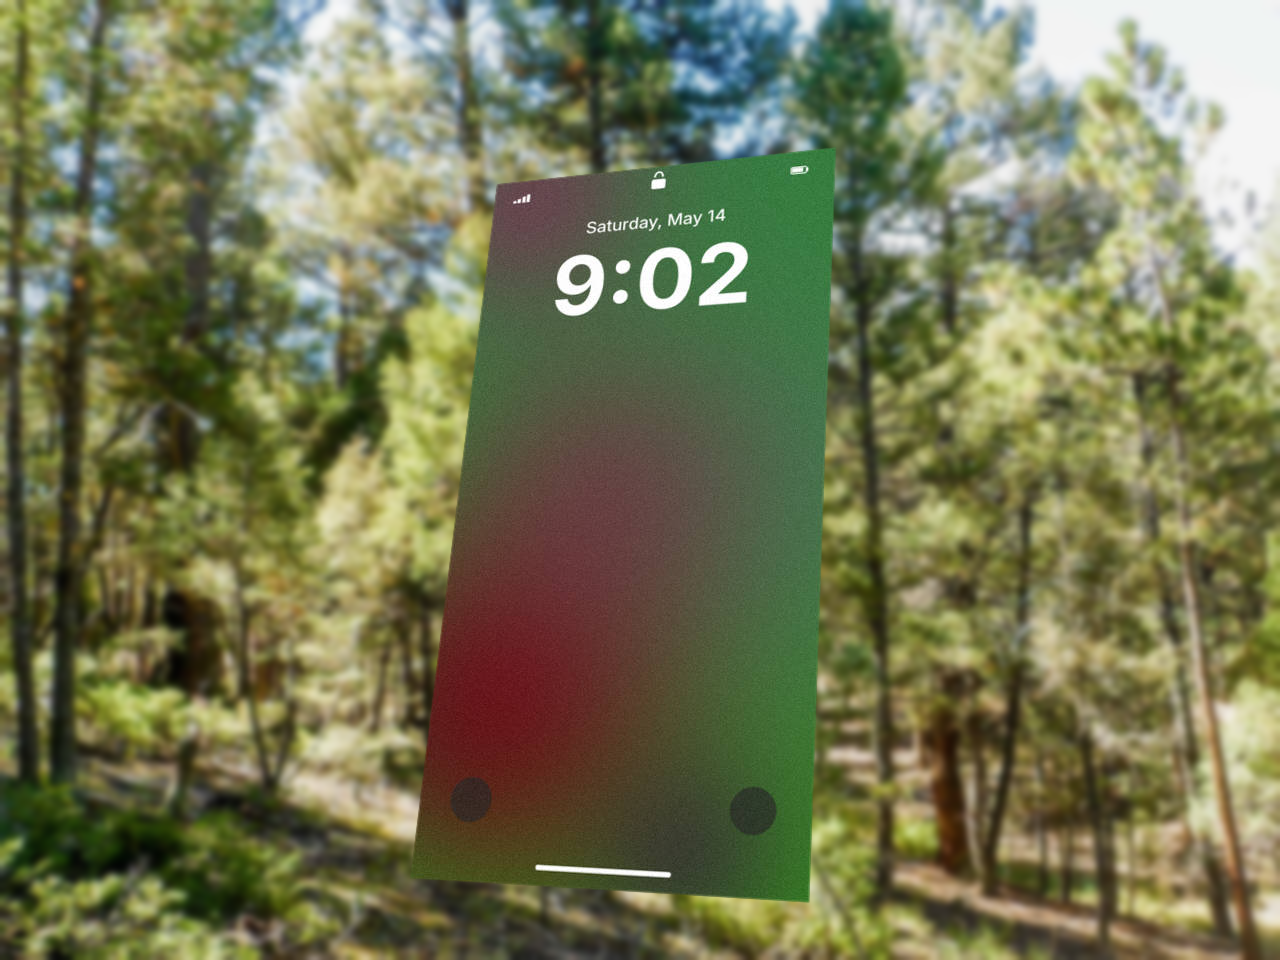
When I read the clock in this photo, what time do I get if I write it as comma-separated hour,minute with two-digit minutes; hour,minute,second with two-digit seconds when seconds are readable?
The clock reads 9,02
